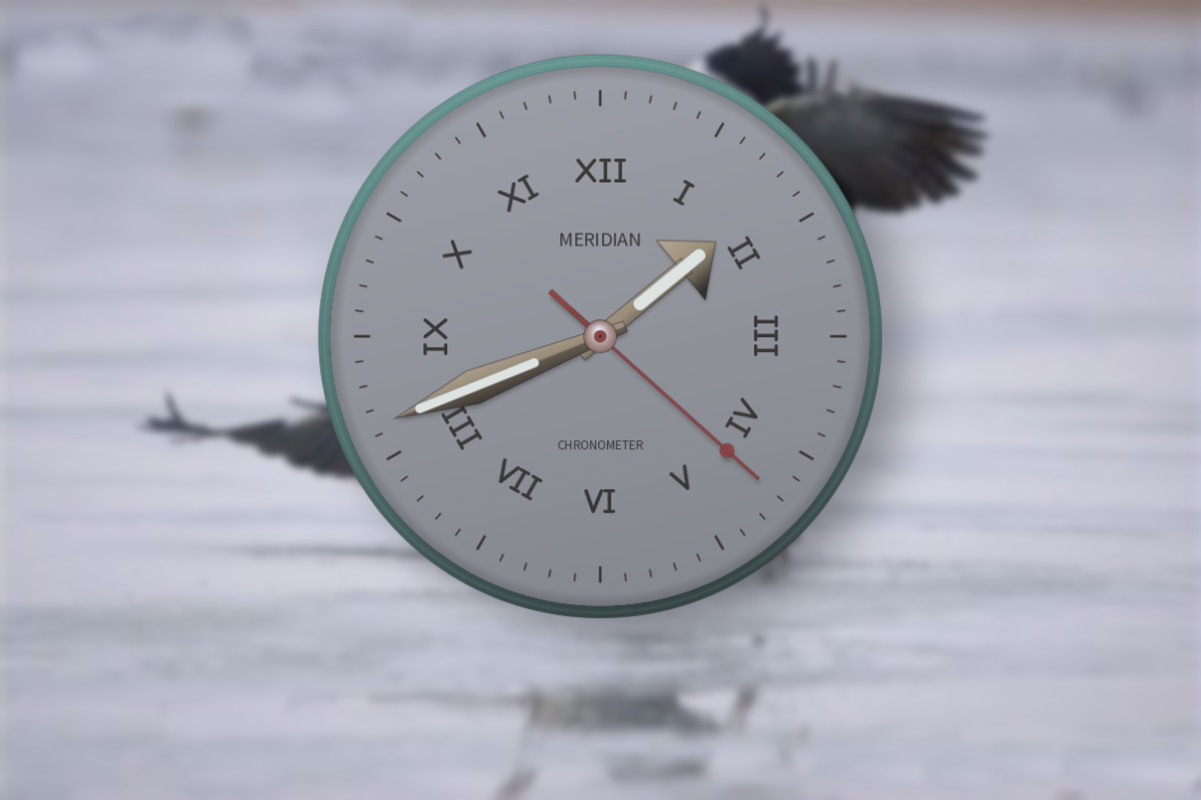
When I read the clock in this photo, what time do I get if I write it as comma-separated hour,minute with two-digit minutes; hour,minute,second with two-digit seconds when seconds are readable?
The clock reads 1,41,22
